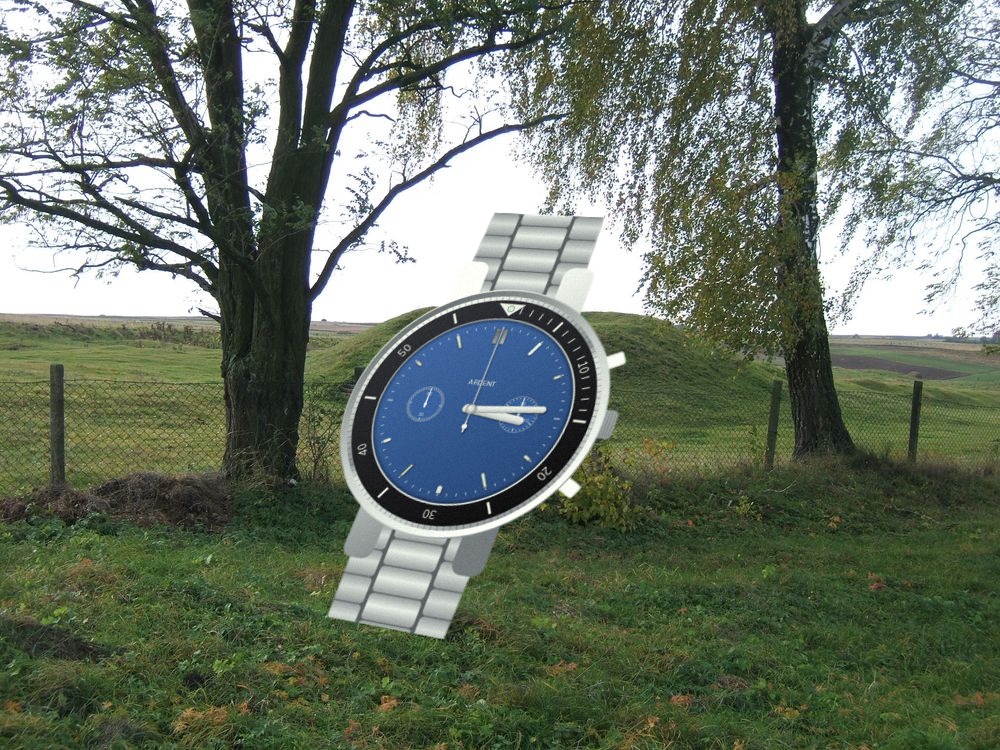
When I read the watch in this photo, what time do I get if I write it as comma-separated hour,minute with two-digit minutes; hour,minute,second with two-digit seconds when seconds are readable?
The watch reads 3,14
